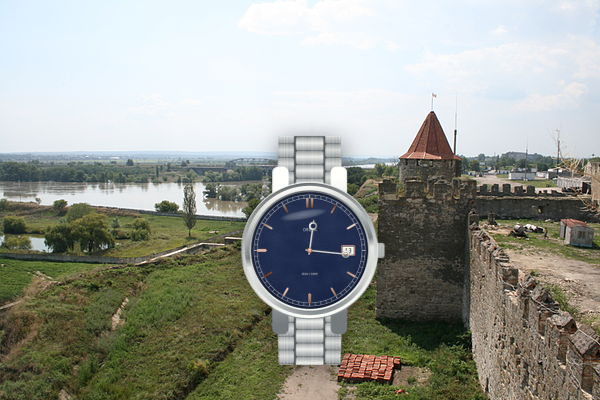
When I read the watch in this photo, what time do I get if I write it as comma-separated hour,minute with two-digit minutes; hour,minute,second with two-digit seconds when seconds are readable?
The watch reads 12,16
